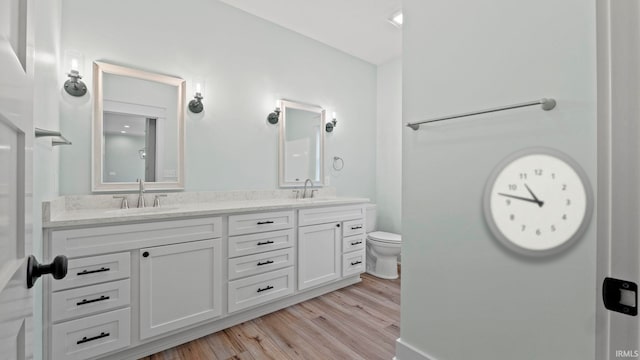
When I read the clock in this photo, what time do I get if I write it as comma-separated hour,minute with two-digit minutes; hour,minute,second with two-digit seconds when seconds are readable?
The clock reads 10,47
